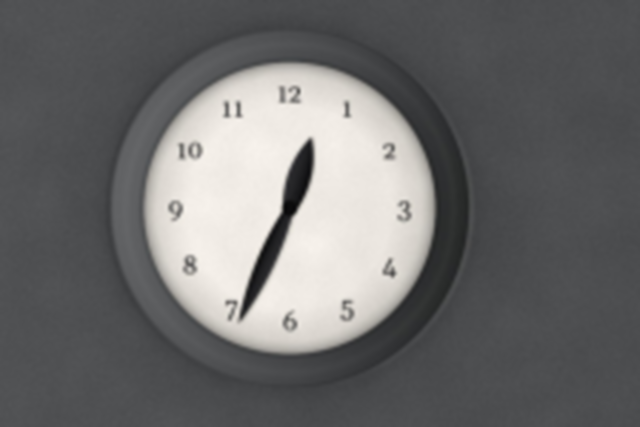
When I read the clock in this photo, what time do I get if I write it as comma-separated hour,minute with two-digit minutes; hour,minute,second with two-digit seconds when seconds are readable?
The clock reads 12,34
